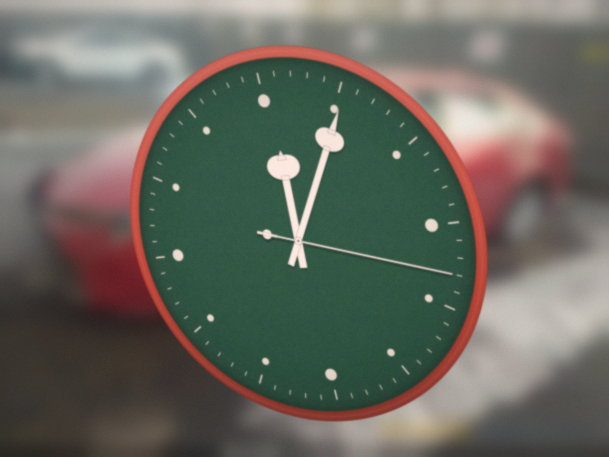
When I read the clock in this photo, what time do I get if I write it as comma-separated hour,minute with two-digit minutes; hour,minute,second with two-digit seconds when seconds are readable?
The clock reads 12,05,18
